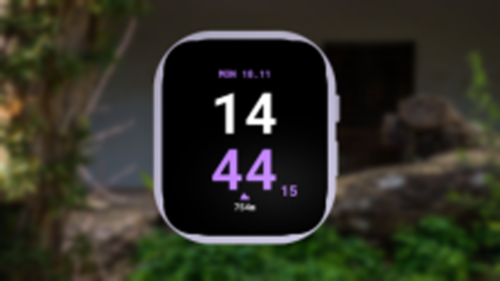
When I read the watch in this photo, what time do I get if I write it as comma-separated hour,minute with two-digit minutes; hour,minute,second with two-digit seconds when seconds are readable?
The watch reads 14,44
